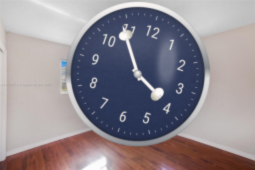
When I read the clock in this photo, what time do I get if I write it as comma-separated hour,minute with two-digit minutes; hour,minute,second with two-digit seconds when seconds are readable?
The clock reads 3,54
